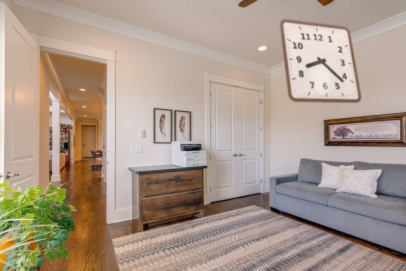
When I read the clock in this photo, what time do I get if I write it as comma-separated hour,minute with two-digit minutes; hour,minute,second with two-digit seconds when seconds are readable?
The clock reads 8,22
